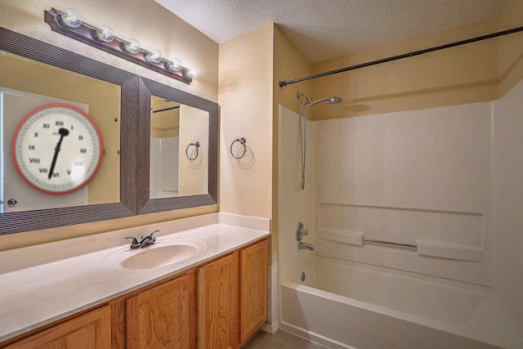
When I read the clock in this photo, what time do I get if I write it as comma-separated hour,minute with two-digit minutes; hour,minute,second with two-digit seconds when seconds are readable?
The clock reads 12,32
